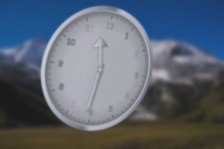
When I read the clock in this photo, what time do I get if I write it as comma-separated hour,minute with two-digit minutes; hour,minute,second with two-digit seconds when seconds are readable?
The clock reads 11,31
